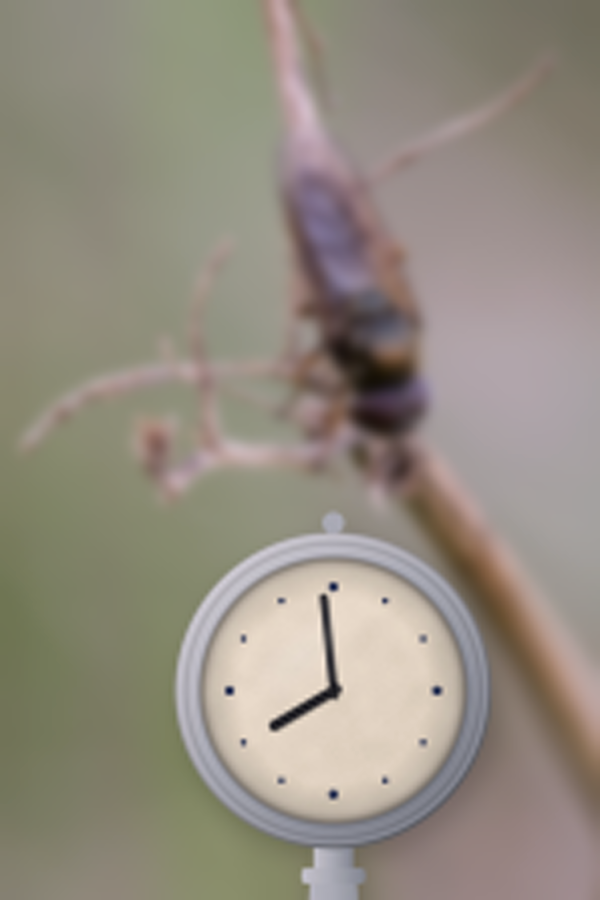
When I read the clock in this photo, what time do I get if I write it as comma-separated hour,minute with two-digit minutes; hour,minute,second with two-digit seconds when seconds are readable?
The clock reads 7,59
